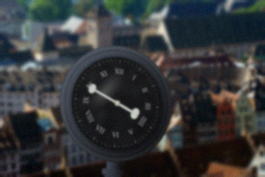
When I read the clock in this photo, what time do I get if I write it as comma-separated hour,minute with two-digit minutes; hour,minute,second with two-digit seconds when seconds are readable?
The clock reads 3,49
